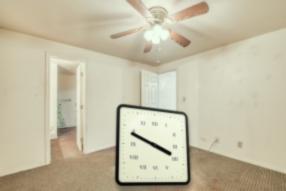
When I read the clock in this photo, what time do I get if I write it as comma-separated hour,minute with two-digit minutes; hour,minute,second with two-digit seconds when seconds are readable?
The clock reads 3,49
